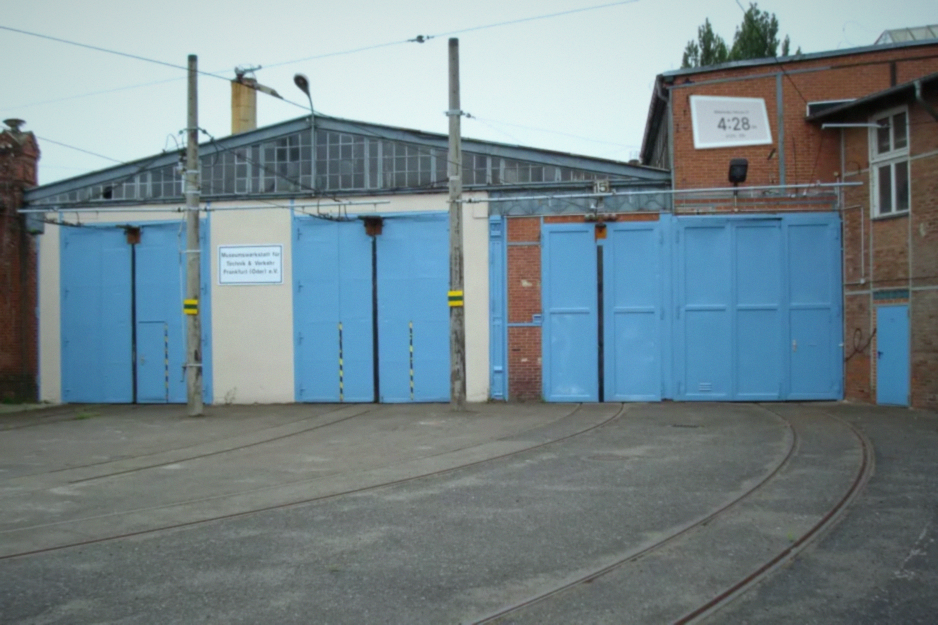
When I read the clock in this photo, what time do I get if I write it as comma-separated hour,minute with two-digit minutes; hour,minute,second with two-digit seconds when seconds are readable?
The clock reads 4,28
